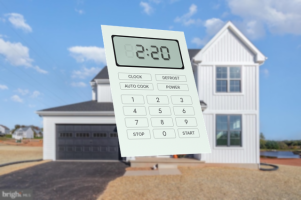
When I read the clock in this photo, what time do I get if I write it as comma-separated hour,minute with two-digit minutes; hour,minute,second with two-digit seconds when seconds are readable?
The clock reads 2,20
